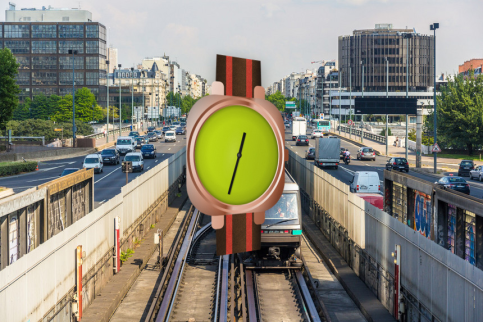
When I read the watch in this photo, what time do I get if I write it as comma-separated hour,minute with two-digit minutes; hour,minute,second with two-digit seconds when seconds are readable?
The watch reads 12,33
